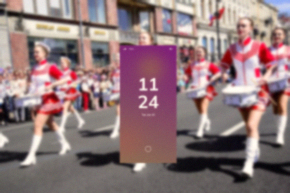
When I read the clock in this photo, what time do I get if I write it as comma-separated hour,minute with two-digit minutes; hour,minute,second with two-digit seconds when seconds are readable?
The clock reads 11,24
